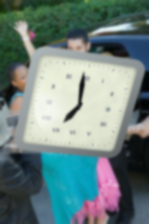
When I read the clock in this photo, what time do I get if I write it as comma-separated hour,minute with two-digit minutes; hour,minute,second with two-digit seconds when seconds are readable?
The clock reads 6,59
